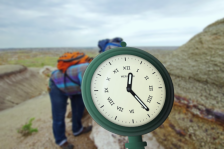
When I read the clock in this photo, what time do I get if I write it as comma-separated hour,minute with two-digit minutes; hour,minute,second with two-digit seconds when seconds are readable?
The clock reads 12,24
